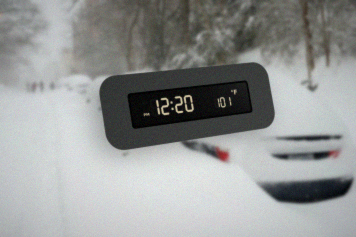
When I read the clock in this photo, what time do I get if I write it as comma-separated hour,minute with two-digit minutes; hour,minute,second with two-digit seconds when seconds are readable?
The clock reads 12,20
